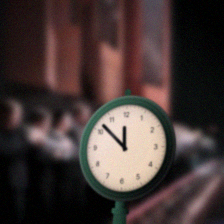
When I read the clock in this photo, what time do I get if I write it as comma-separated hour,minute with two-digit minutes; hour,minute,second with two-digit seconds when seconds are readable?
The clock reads 11,52
